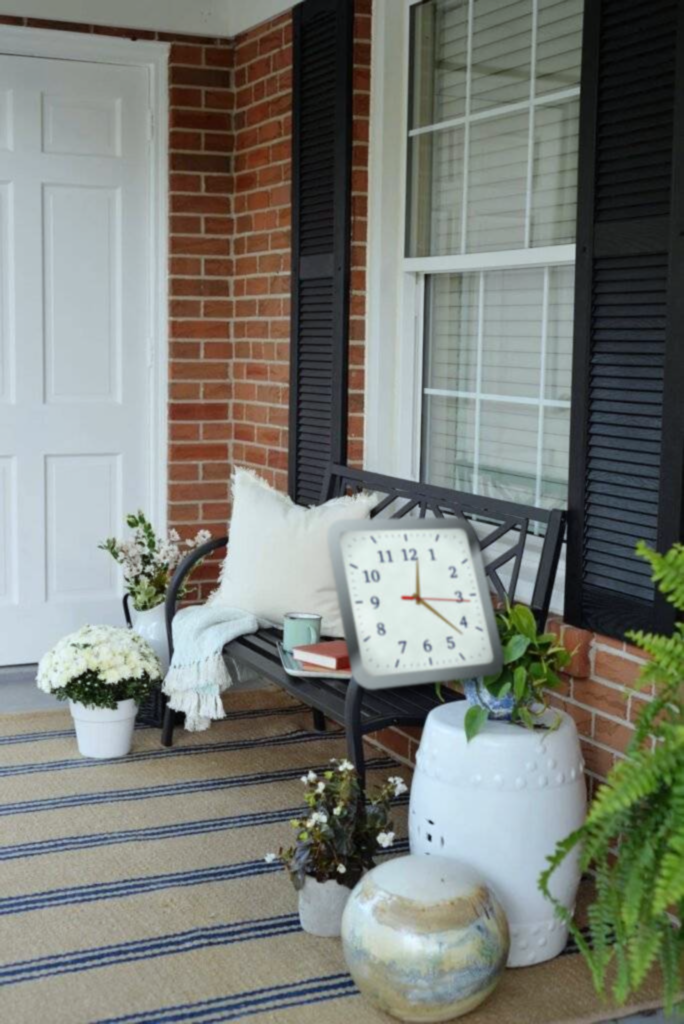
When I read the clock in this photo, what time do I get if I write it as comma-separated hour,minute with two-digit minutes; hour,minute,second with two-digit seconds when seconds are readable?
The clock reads 12,22,16
